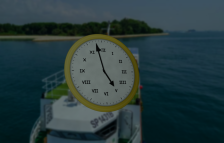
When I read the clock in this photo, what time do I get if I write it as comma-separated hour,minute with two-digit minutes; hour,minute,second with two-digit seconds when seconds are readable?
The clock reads 4,58
